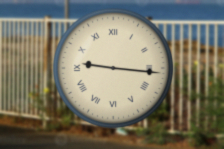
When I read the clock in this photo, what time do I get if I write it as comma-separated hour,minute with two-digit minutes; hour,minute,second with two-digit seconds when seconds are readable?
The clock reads 9,16
